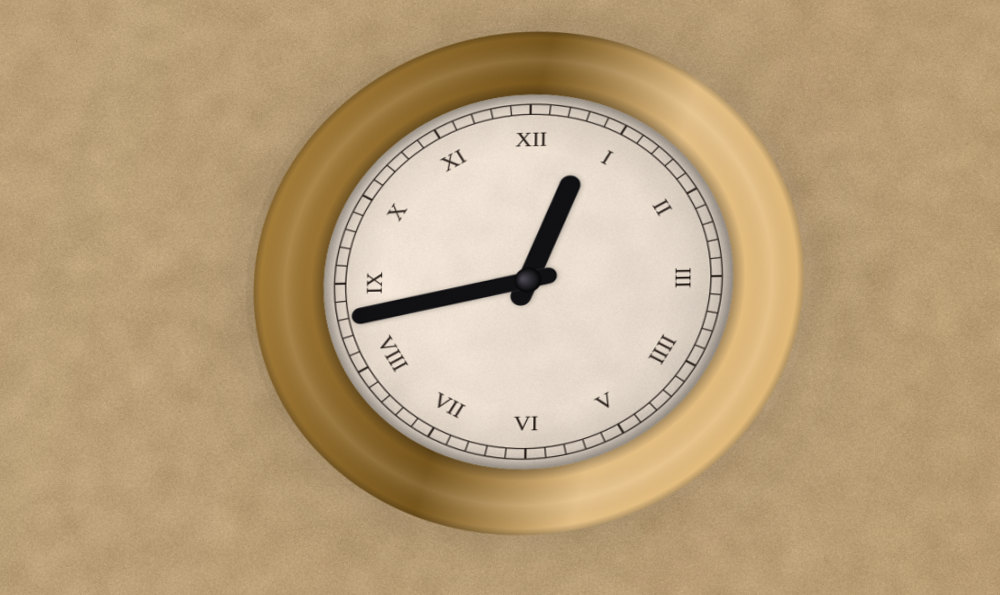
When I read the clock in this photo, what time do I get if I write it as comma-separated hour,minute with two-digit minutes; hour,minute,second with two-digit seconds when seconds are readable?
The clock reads 12,43
